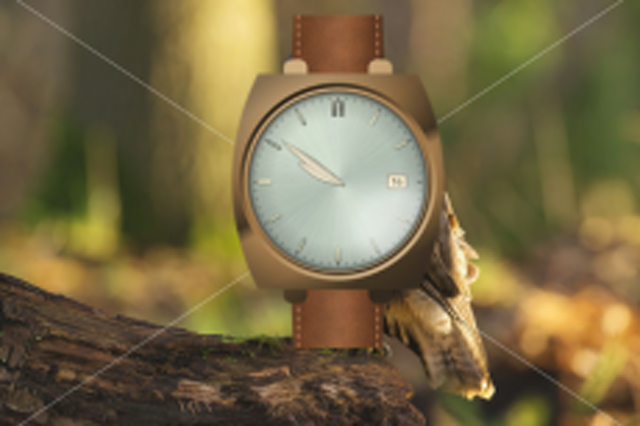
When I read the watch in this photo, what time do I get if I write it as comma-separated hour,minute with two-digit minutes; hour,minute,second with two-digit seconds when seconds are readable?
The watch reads 9,51
